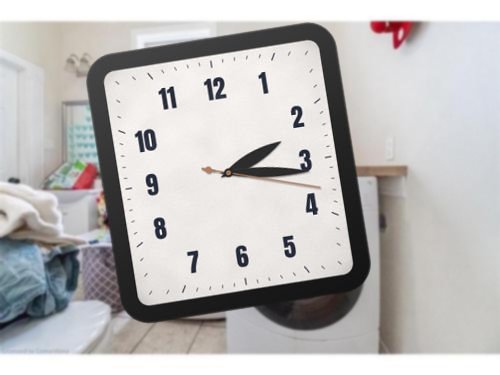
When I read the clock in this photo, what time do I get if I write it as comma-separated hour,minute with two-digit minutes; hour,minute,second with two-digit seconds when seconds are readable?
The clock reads 2,16,18
